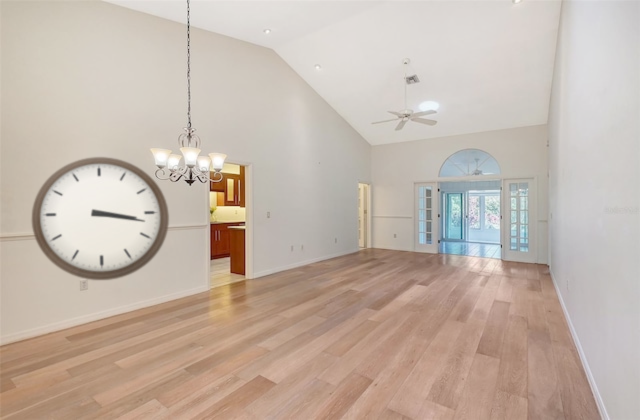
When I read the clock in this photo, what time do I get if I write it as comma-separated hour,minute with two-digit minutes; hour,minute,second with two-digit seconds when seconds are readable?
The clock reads 3,17
